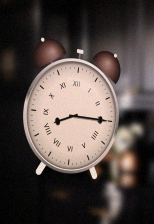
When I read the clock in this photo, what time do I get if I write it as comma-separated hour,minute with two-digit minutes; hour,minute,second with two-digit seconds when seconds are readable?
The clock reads 8,15
